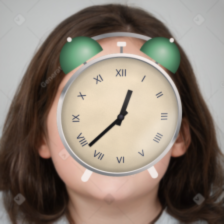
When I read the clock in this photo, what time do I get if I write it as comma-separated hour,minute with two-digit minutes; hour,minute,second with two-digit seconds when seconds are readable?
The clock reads 12,38
